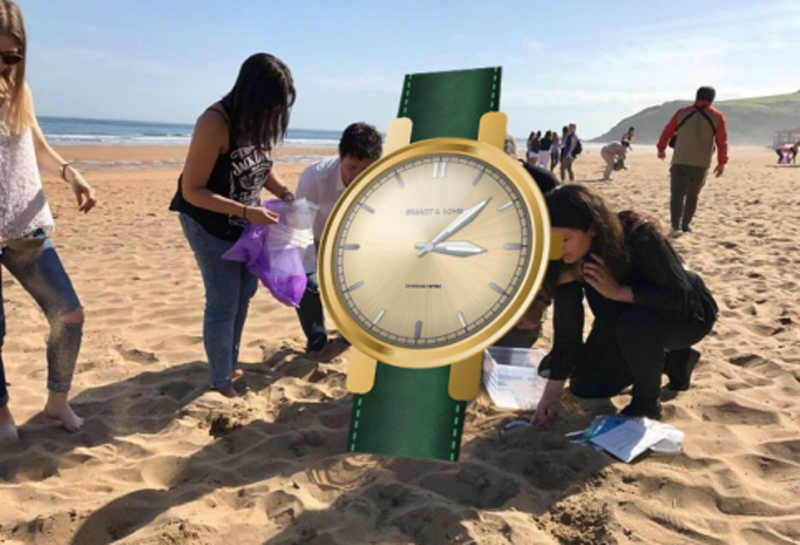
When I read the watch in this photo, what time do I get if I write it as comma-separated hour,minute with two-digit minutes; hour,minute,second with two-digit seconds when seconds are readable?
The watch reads 3,08
